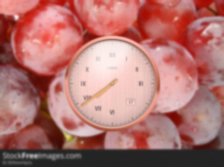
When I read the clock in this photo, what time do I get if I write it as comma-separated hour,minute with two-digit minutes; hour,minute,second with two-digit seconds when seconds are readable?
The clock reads 7,39
